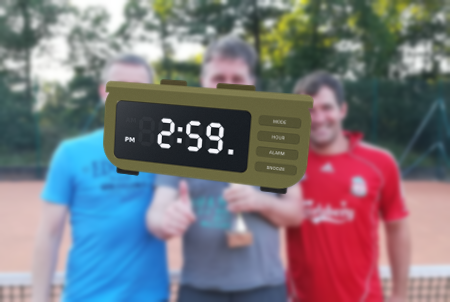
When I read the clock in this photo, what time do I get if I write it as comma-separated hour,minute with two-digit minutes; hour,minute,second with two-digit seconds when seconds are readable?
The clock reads 2,59
